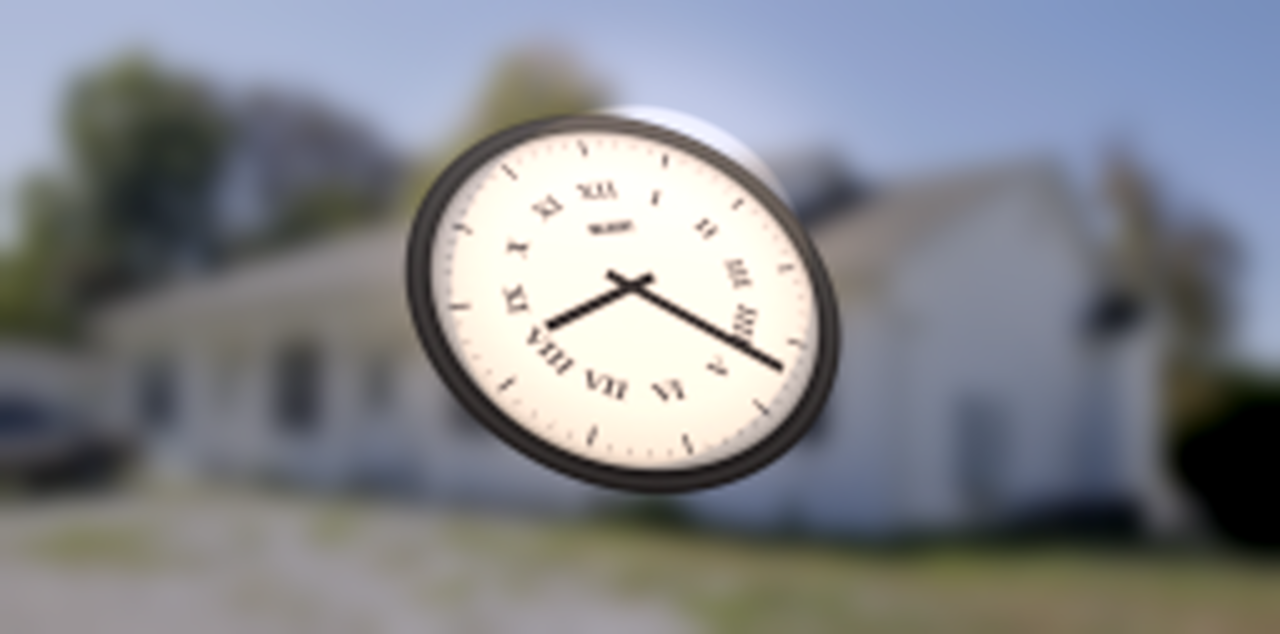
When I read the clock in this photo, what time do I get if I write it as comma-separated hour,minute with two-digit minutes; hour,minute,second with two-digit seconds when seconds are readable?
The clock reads 8,22
